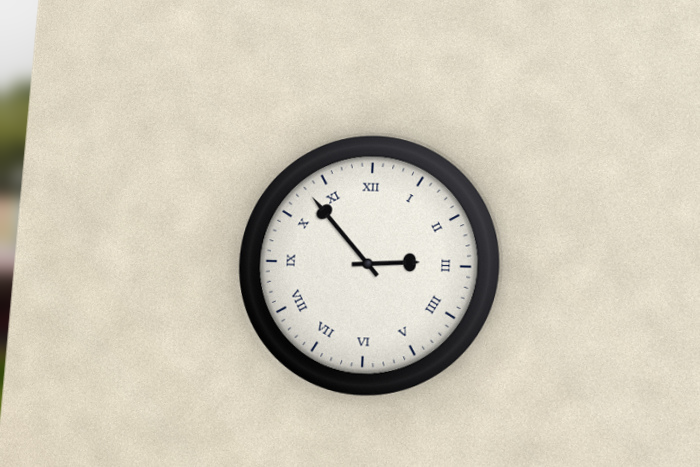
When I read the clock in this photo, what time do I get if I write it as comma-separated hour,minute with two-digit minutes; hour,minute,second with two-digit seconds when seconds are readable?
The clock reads 2,53
